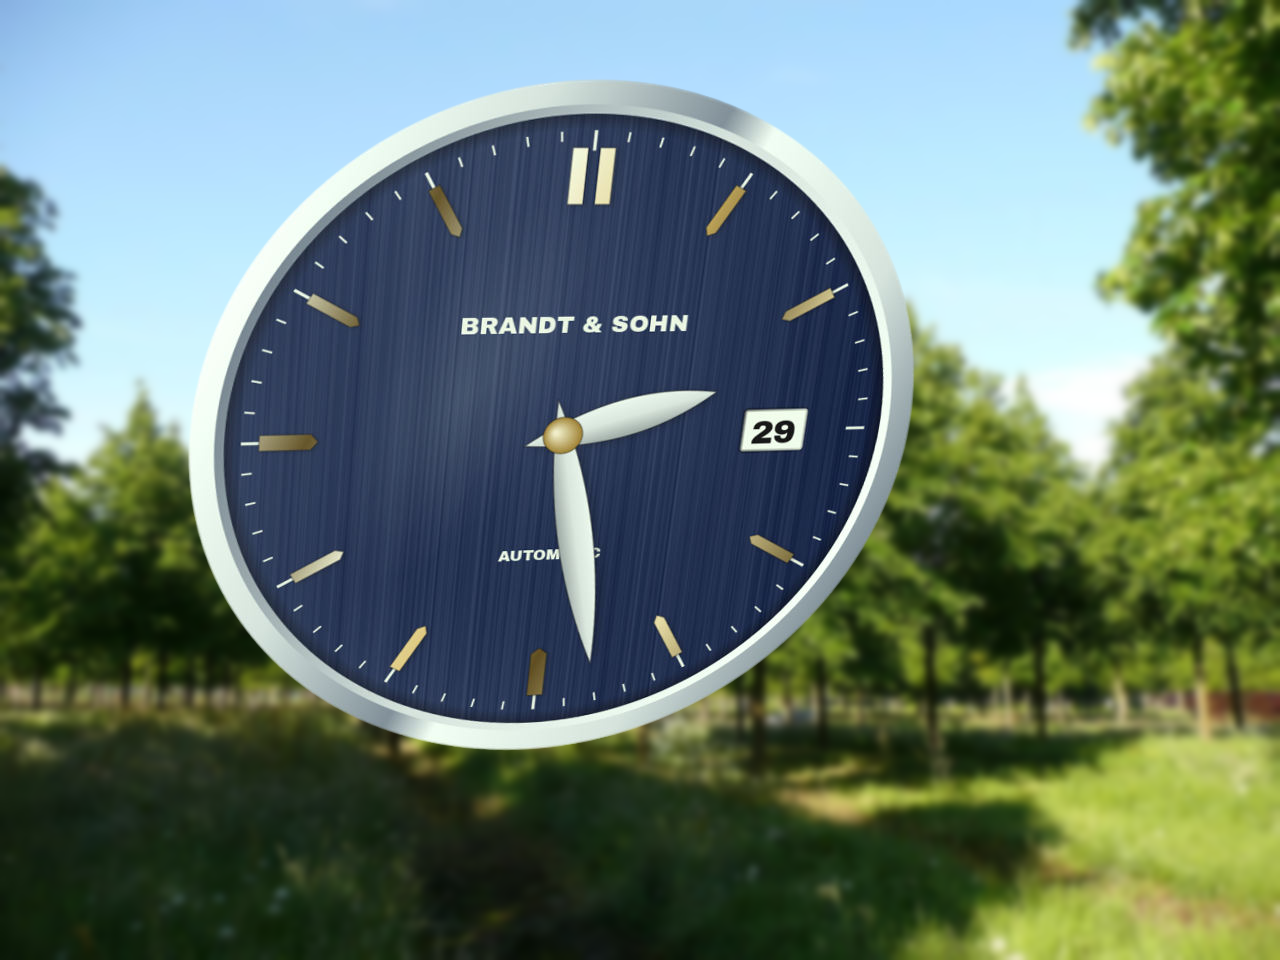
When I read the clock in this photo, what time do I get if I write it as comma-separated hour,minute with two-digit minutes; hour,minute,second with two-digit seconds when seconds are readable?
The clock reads 2,28
